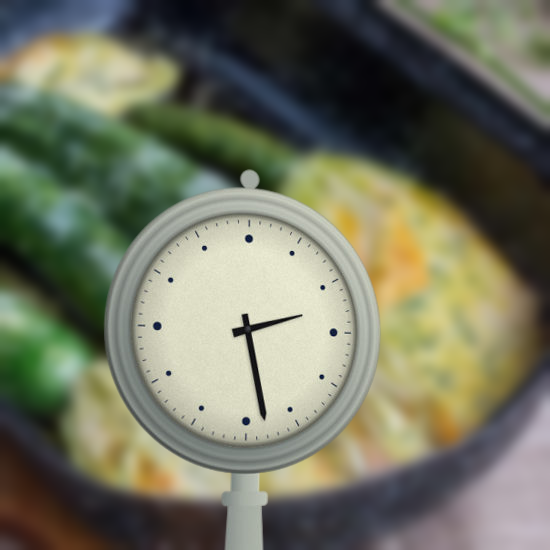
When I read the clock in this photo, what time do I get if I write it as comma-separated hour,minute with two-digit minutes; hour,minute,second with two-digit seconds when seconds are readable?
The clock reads 2,28
